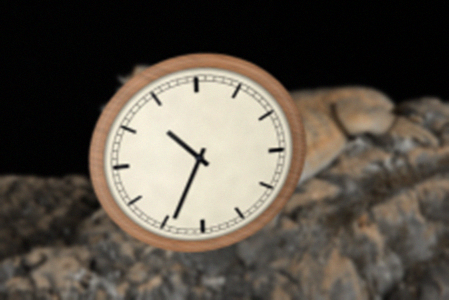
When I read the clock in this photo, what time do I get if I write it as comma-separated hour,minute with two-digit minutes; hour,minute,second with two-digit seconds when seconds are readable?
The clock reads 10,34
